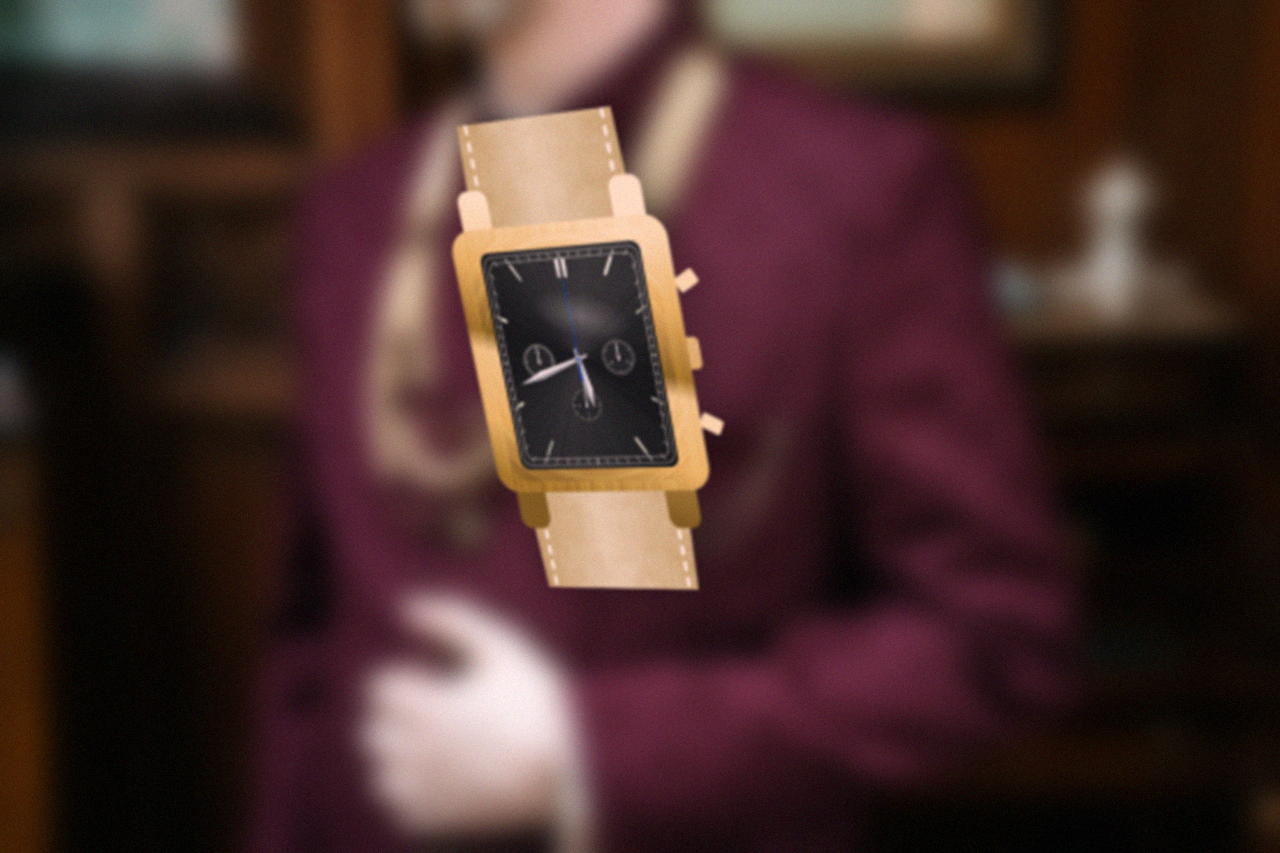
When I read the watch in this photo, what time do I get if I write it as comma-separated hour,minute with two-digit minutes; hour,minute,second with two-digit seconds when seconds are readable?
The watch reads 5,42
